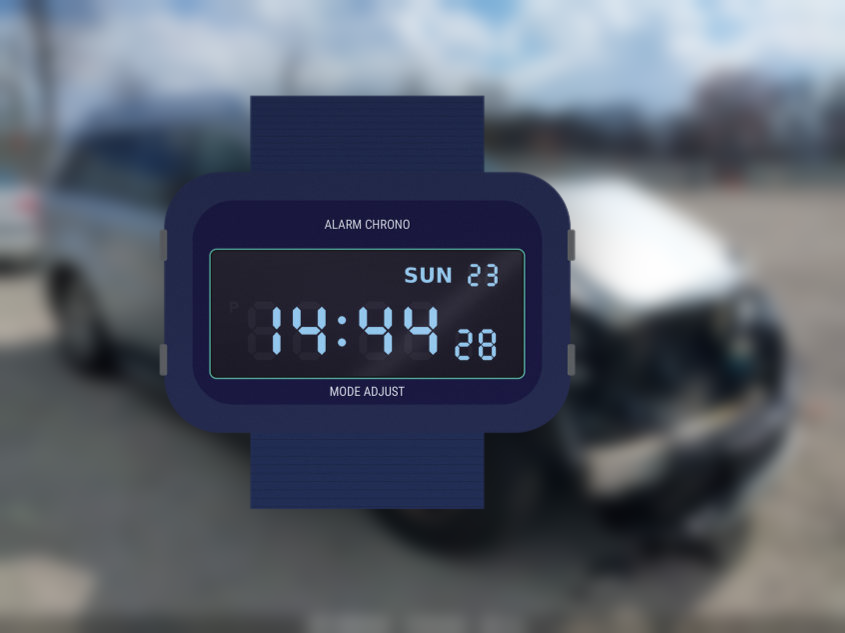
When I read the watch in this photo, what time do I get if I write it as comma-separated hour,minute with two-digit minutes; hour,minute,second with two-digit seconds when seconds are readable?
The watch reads 14,44,28
